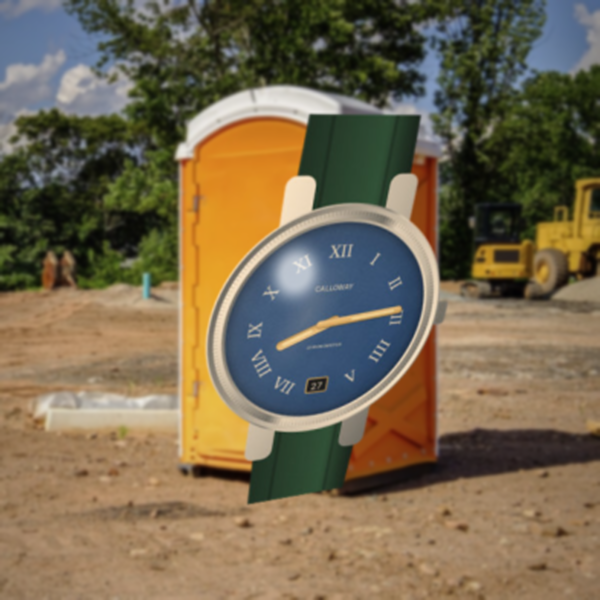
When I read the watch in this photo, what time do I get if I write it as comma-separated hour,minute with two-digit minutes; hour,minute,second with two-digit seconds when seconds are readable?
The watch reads 8,14
